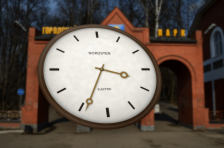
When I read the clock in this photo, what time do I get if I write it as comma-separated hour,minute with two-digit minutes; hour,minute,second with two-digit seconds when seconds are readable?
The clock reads 3,34
